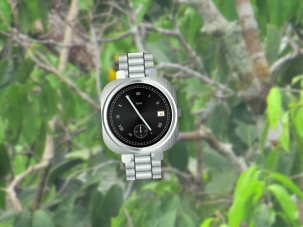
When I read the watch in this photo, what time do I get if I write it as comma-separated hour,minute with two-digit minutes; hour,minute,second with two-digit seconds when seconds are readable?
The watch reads 4,55
